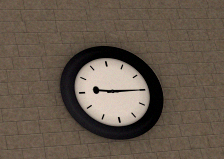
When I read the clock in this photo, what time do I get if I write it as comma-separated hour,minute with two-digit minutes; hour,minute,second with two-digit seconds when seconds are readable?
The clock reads 9,15
